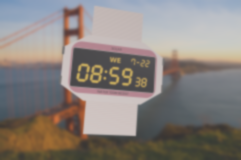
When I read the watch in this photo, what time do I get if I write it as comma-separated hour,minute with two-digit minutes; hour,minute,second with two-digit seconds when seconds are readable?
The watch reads 8,59
